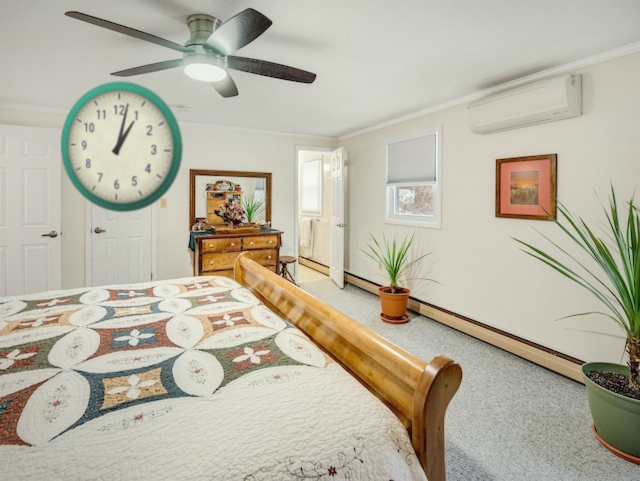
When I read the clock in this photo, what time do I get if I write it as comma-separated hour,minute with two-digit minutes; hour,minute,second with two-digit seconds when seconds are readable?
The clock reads 1,02
